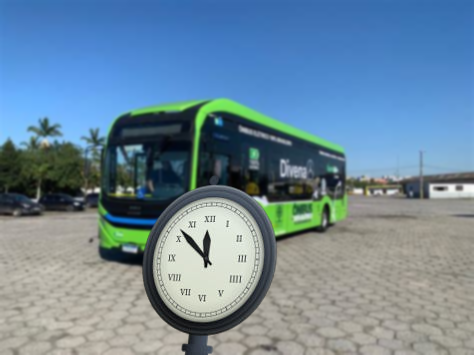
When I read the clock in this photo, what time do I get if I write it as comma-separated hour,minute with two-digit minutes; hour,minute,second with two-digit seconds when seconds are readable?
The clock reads 11,52
